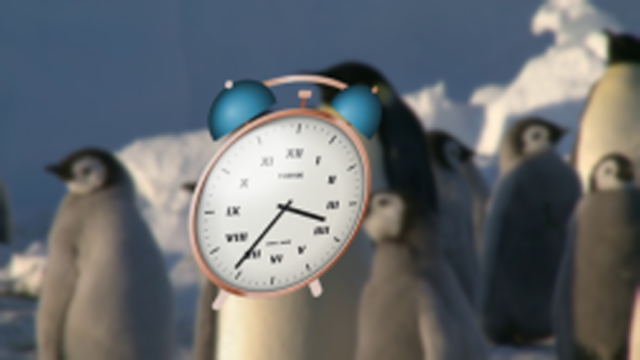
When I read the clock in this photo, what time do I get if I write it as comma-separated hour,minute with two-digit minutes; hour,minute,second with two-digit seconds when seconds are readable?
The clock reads 3,36
